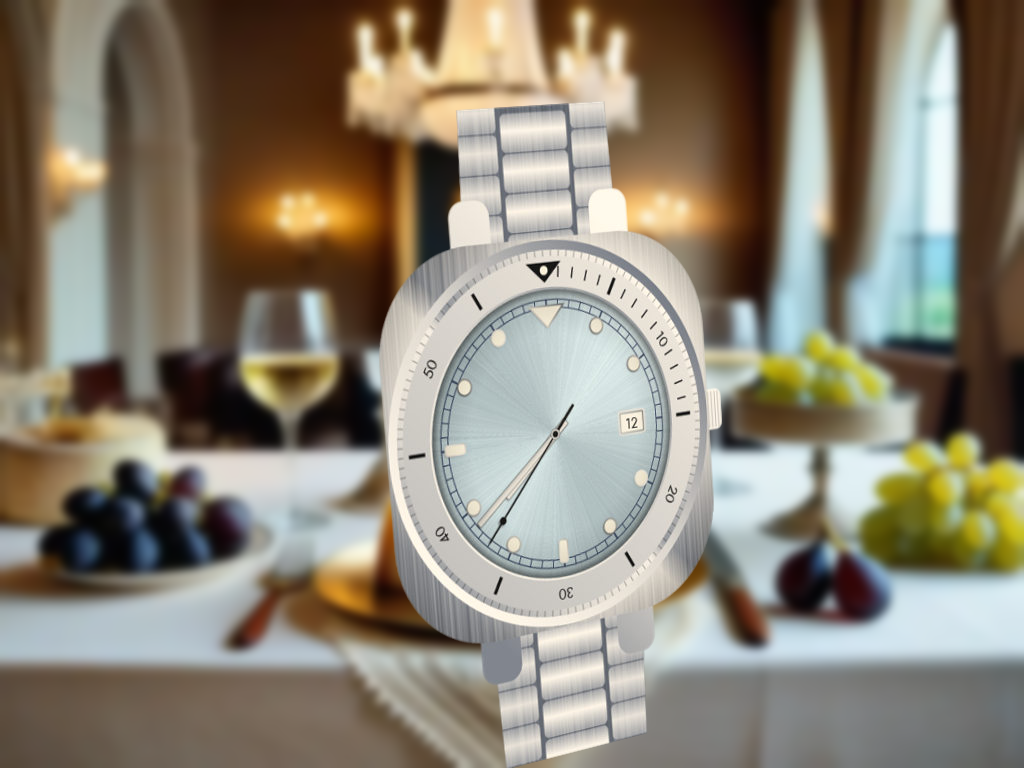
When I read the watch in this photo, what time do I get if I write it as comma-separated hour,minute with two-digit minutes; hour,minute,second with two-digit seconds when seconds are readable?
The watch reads 7,38,37
